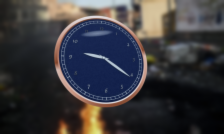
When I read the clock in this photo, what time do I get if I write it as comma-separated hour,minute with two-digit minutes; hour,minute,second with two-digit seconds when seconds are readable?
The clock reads 9,21
